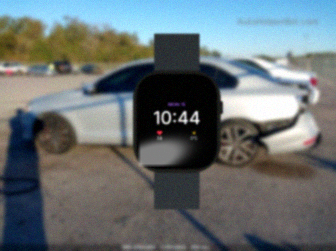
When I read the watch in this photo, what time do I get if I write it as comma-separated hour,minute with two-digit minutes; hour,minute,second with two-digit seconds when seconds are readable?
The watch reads 10,44
